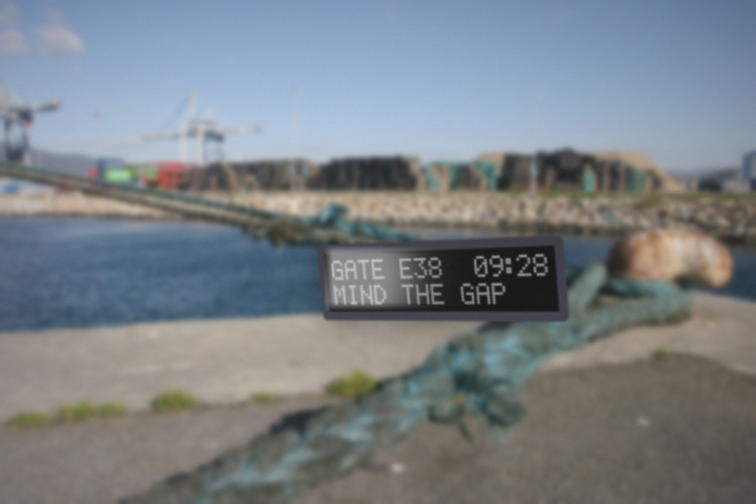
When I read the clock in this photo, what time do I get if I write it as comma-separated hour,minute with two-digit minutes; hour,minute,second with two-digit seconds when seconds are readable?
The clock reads 9,28
